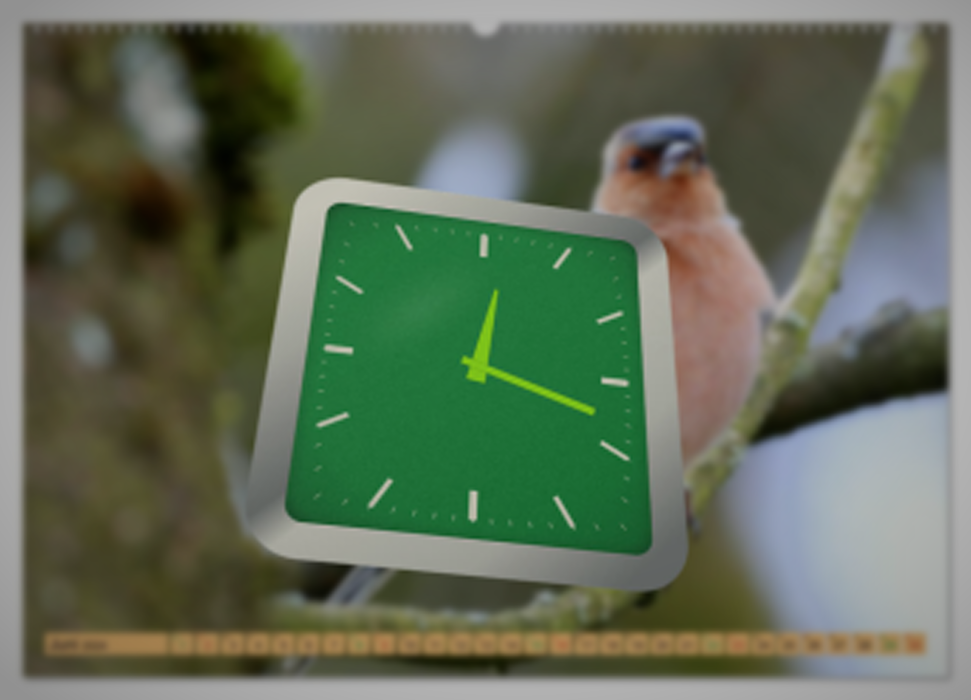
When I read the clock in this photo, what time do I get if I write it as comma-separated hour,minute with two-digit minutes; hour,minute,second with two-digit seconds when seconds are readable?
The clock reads 12,18
